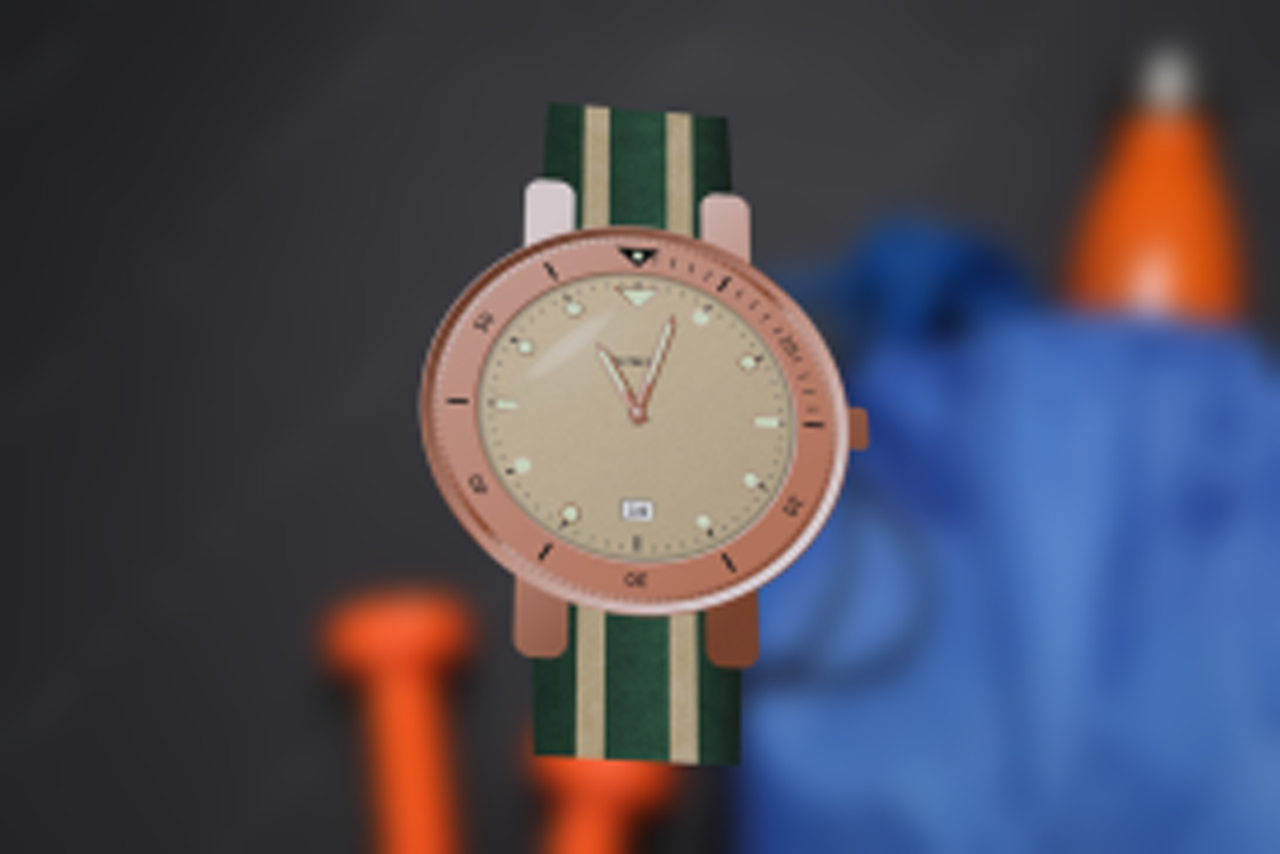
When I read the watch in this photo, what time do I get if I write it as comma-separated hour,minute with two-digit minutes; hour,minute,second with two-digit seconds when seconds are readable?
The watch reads 11,03
